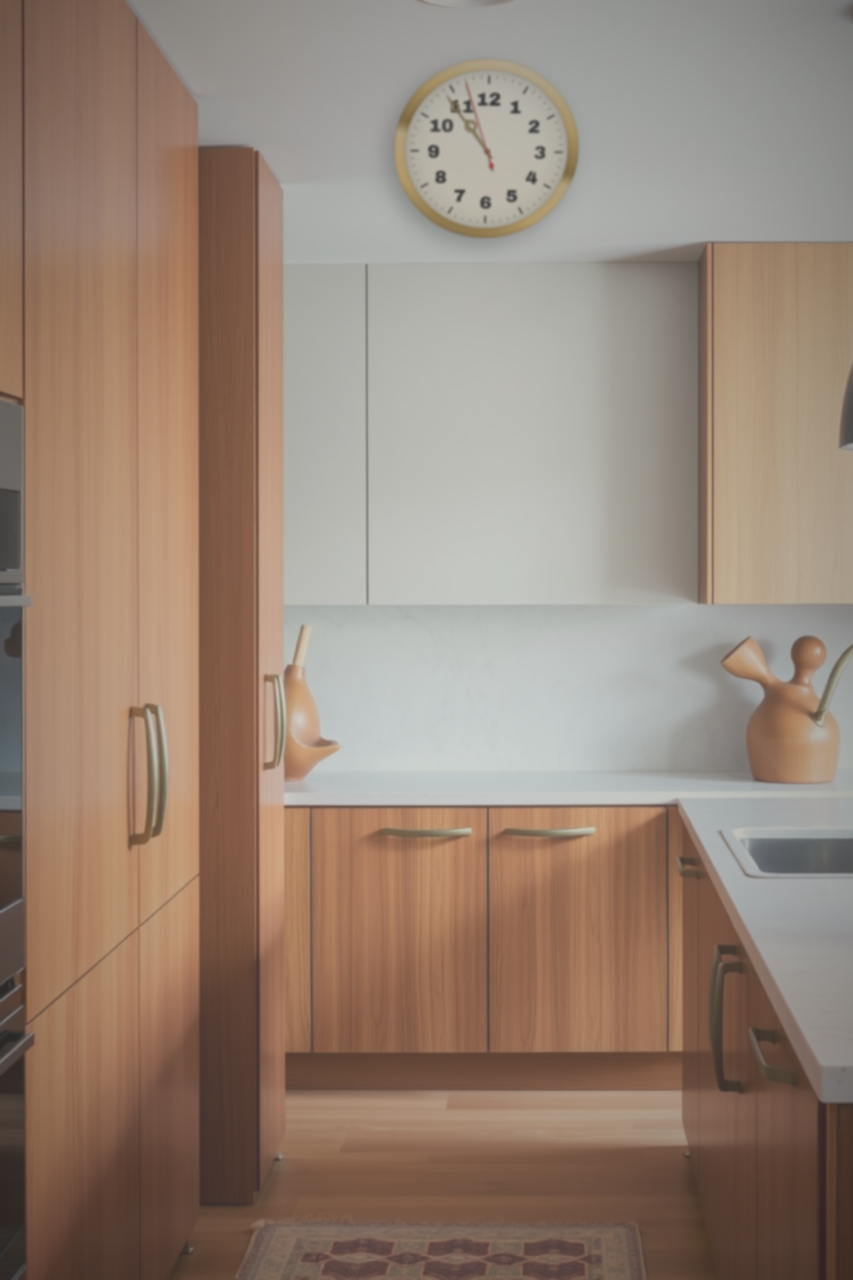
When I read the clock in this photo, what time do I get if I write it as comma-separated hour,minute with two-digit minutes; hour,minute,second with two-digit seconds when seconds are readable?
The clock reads 10,53,57
